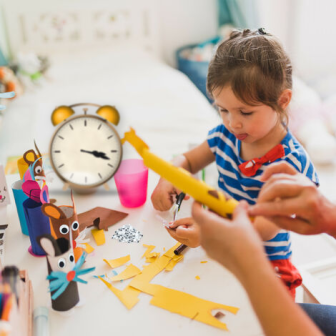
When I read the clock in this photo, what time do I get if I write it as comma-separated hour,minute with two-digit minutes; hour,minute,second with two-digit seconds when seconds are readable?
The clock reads 3,18
